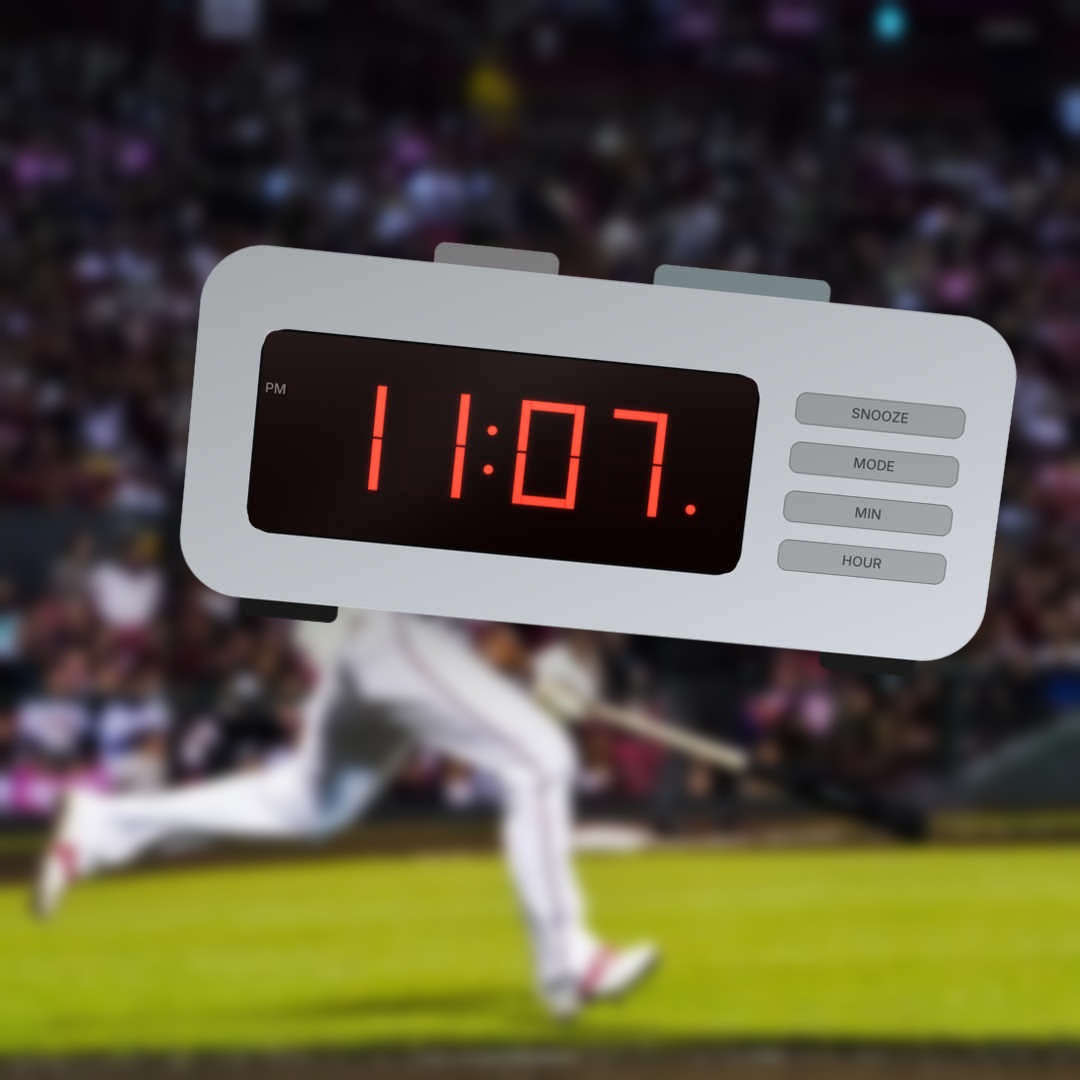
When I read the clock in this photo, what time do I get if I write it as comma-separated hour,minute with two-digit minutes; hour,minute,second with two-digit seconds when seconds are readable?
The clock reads 11,07
